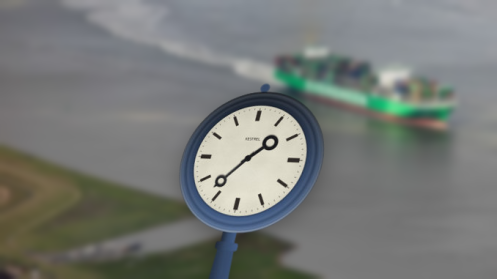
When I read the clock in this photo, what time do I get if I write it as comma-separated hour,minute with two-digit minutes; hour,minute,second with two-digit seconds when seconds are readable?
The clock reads 1,37
